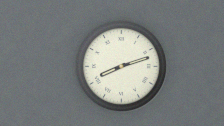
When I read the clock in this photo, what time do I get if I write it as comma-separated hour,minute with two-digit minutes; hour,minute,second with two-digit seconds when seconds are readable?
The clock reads 8,12
